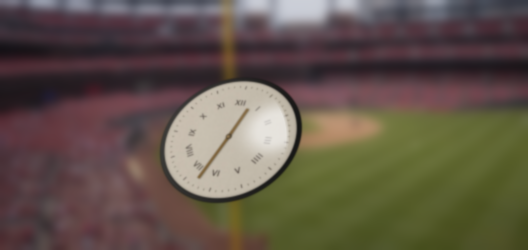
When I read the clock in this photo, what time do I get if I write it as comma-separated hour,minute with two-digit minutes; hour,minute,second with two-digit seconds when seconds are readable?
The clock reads 12,33
